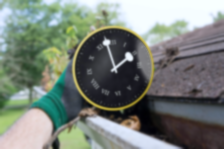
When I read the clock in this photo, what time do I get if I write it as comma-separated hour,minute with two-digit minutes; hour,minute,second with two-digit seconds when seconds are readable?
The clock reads 1,58
